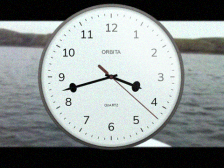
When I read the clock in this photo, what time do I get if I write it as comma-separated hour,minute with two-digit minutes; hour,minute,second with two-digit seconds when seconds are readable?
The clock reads 3,42,22
